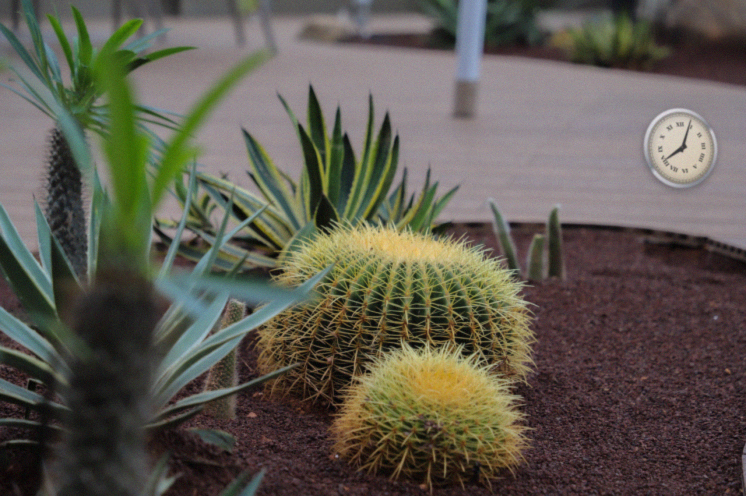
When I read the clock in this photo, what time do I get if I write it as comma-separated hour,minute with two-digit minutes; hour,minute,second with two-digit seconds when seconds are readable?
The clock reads 8,04
